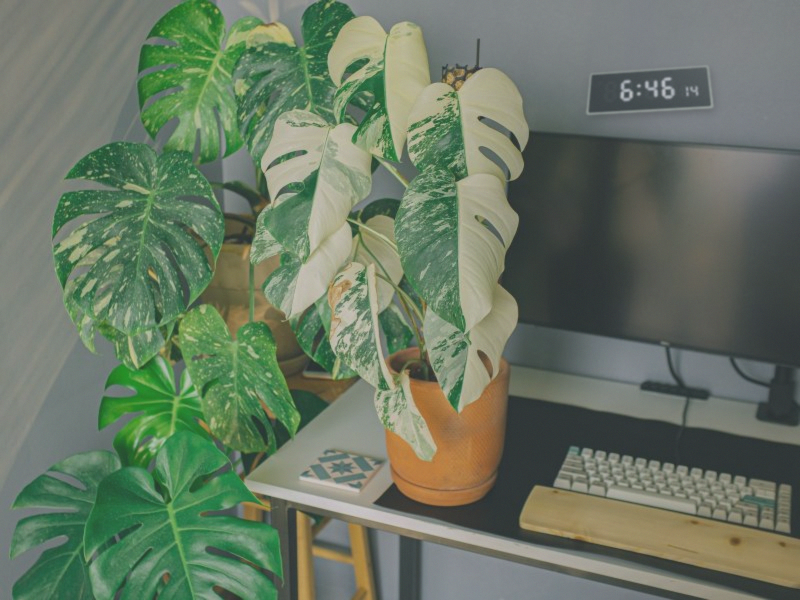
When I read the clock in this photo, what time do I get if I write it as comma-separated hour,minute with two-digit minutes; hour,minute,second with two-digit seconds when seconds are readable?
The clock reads 6,46,14
